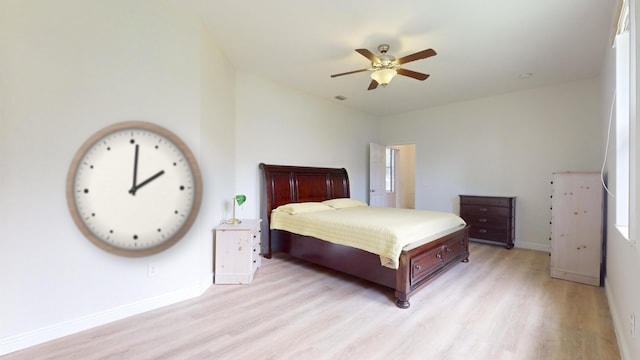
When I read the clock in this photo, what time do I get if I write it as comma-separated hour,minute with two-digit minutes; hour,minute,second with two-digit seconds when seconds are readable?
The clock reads 2,01
